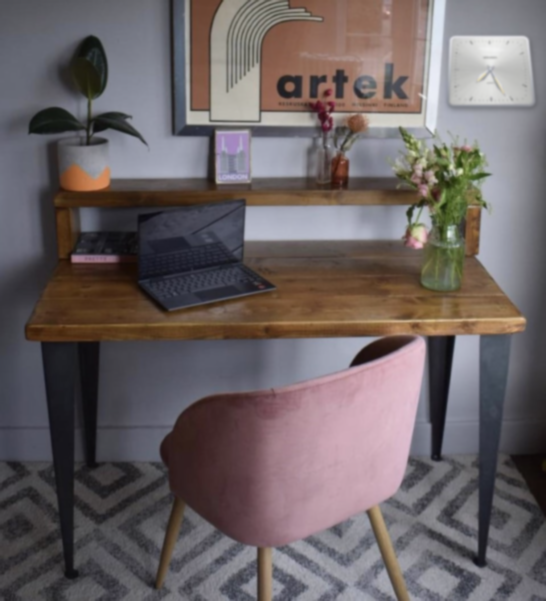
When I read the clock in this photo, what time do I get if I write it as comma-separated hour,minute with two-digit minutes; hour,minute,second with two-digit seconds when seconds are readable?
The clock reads 7,26
